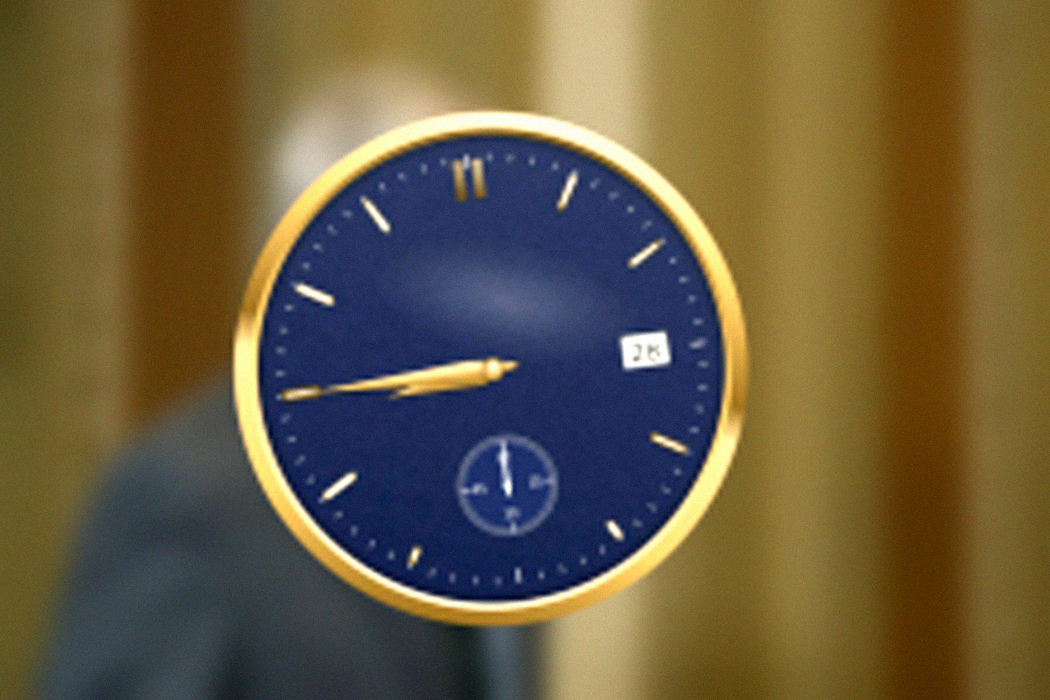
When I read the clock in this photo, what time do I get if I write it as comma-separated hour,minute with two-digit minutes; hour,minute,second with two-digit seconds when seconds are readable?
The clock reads 8,45
